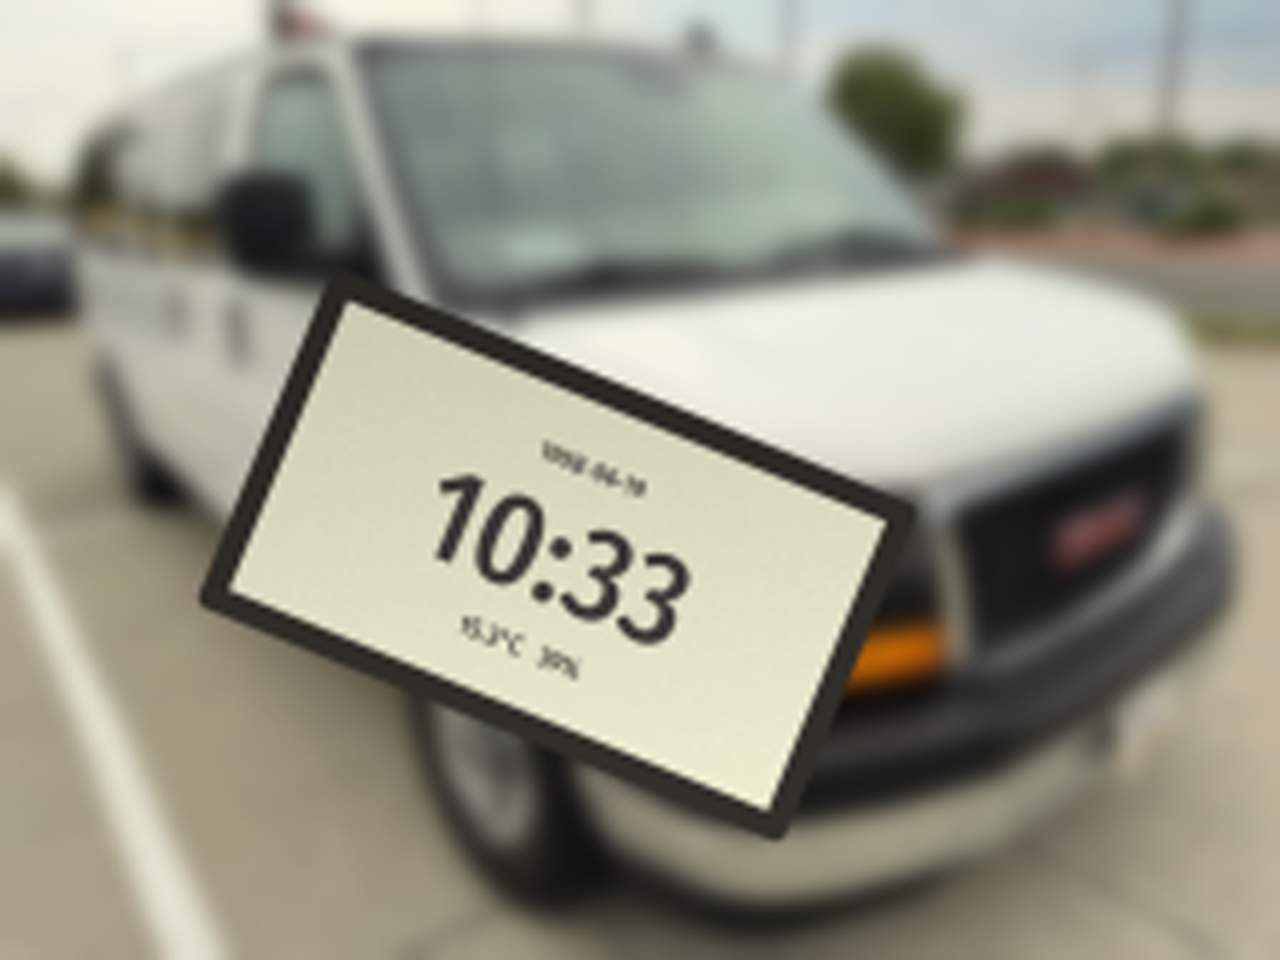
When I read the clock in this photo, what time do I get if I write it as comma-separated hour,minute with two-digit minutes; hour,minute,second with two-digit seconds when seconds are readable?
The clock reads 10,33
